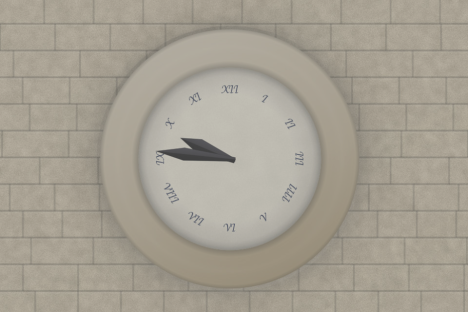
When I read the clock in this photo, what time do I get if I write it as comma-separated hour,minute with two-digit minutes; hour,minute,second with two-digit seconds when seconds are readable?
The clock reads 9,46
